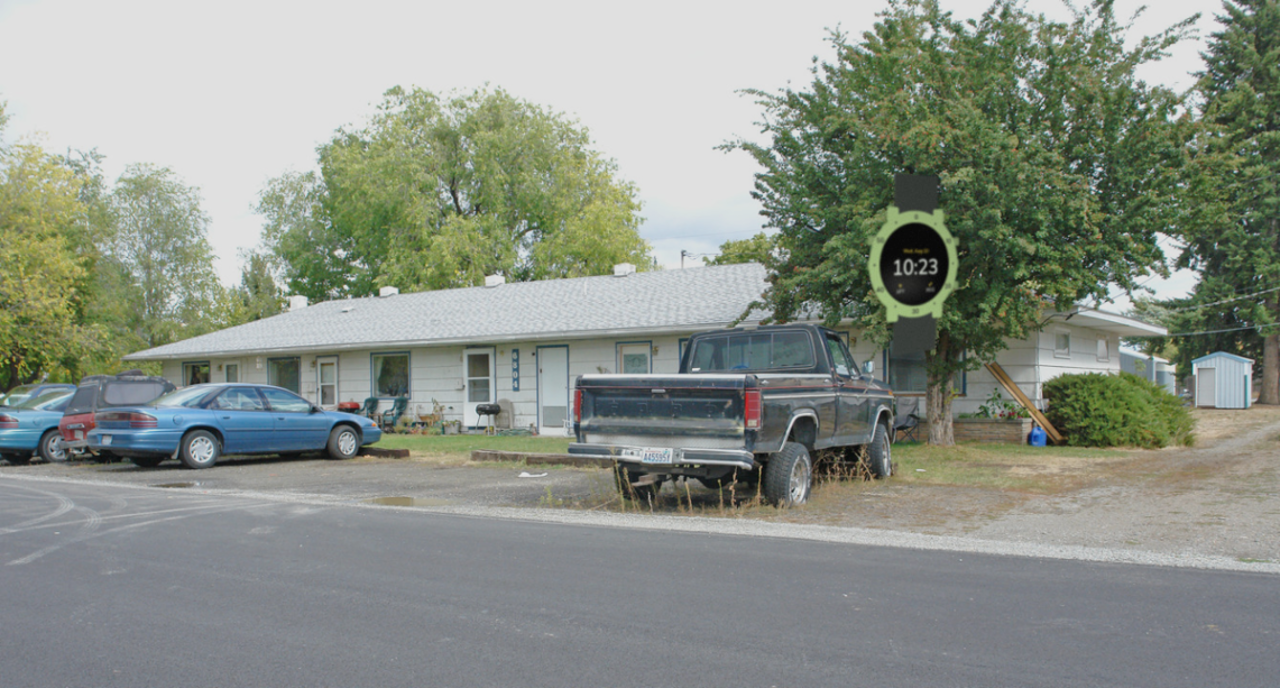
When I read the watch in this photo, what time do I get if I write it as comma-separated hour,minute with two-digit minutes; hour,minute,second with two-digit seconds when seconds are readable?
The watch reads 10,23
